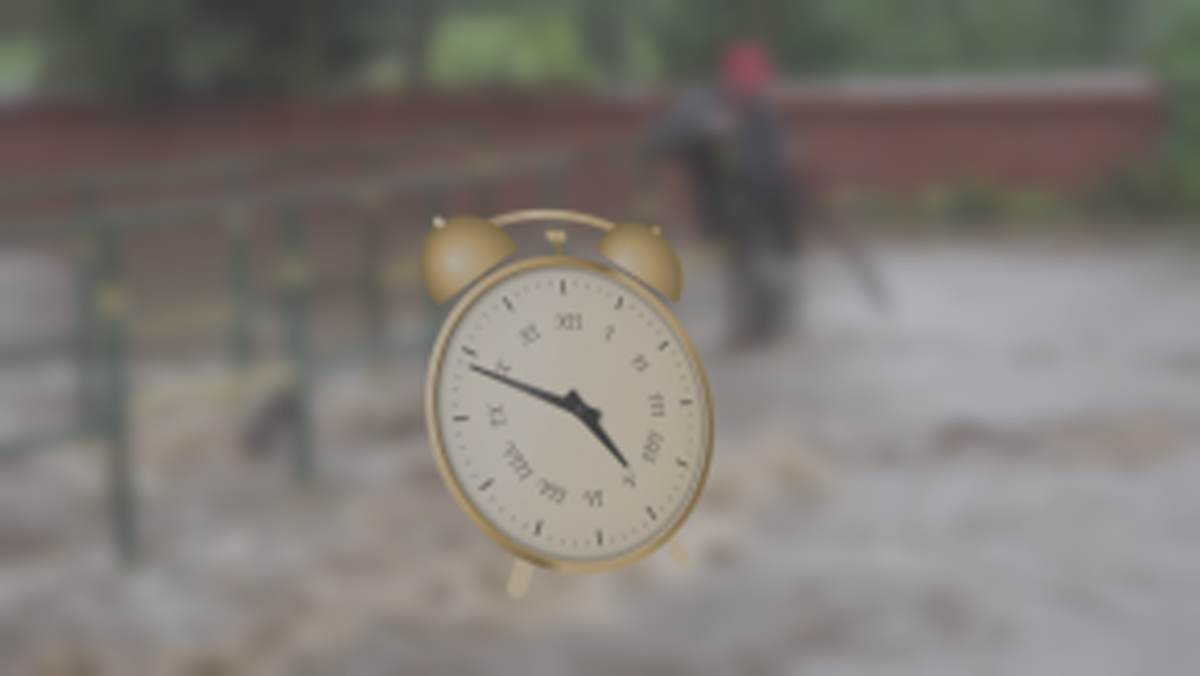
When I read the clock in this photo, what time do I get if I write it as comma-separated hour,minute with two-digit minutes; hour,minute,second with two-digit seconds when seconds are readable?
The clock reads 4,49
